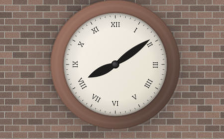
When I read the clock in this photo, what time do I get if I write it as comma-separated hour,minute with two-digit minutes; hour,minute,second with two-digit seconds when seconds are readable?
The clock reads 8,09
